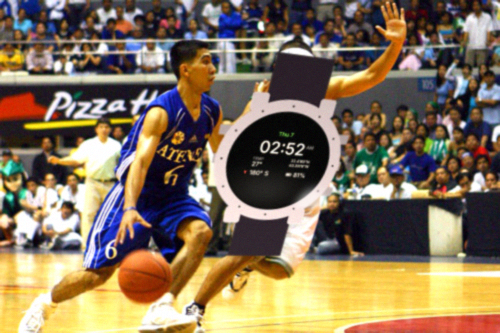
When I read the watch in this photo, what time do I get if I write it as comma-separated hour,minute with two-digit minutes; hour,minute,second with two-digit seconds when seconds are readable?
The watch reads 2,52
